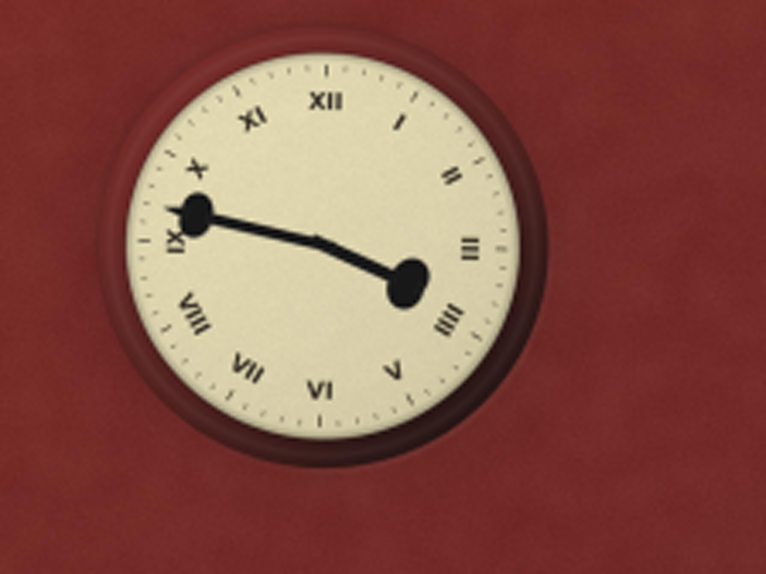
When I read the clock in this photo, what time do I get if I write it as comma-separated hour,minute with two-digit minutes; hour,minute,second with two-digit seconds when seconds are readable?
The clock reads 3,47
